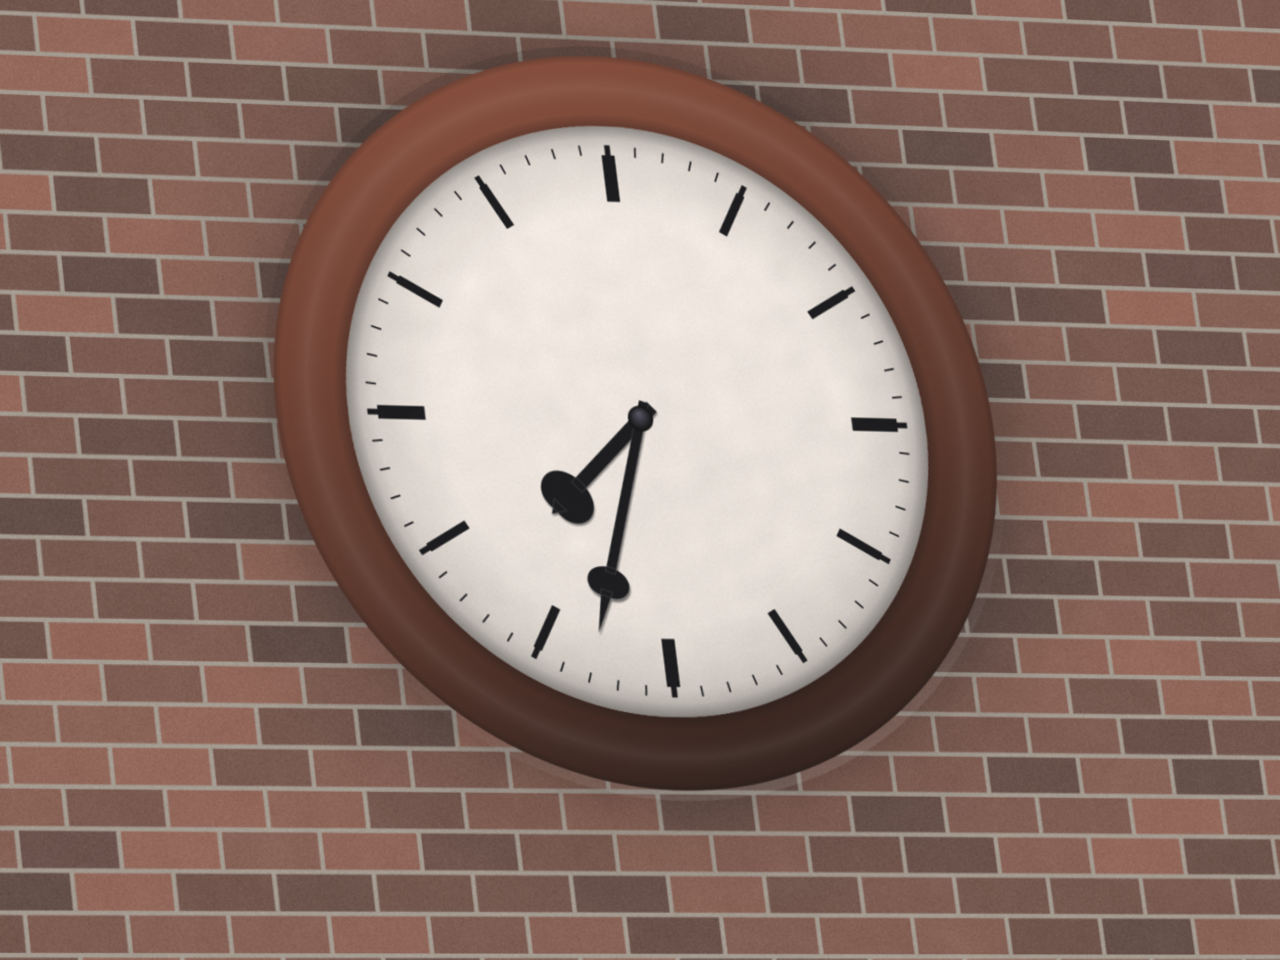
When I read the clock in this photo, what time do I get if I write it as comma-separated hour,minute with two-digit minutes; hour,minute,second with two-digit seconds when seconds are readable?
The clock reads 7,33
